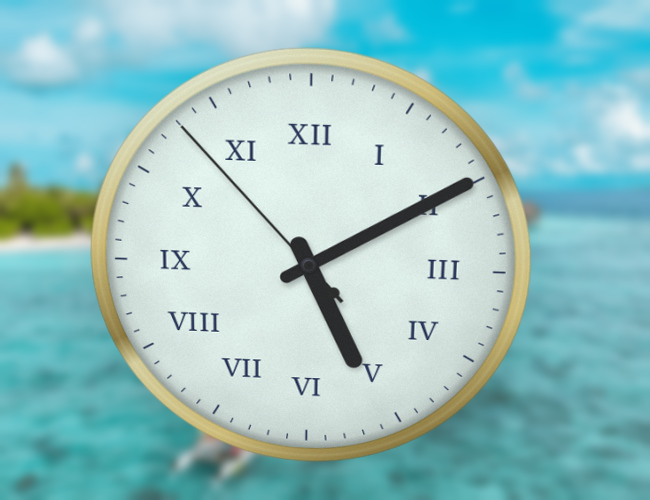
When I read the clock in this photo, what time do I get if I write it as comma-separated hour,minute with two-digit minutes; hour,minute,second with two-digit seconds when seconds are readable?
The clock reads 5,09,53
